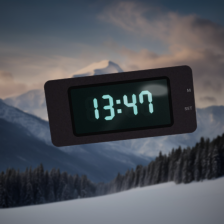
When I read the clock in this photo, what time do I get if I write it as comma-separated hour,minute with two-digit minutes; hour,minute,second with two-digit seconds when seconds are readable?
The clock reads 13,47
